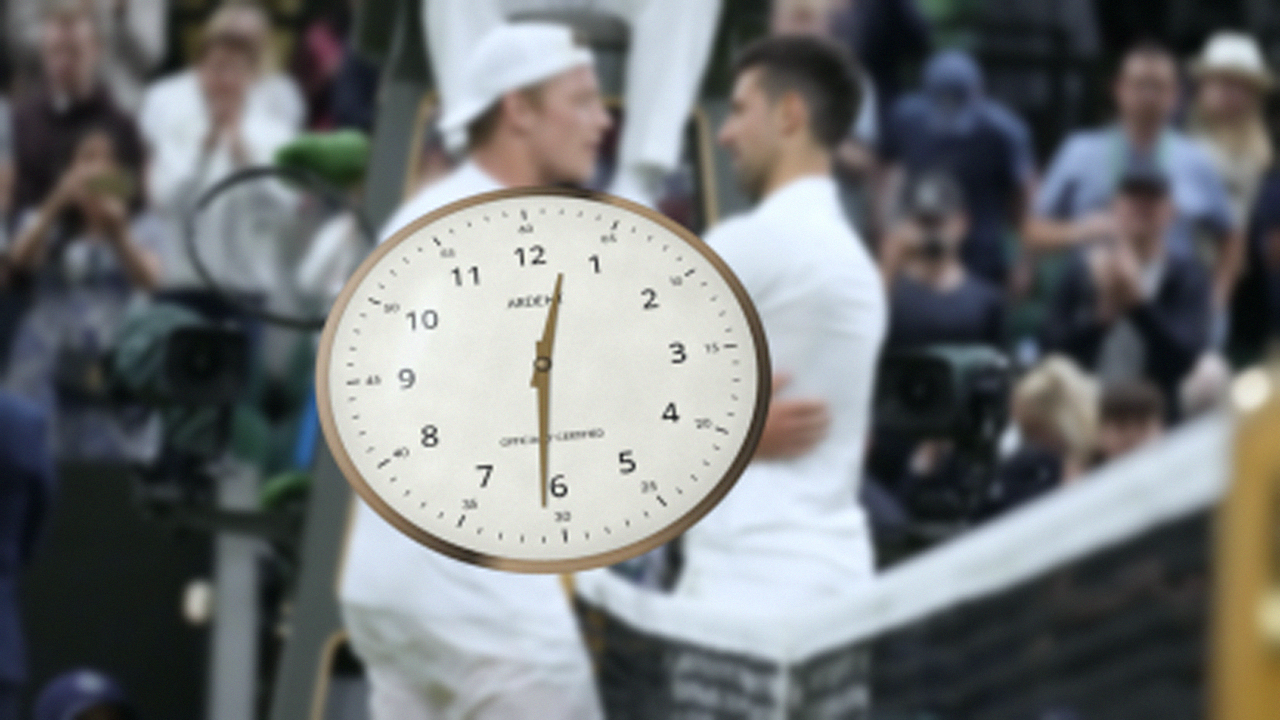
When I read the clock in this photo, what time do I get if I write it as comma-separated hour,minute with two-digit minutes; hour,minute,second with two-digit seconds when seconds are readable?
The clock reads 12,31
